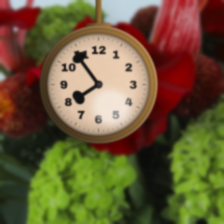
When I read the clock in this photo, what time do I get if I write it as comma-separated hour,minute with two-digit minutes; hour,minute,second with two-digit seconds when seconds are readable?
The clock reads 7,54
